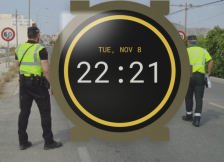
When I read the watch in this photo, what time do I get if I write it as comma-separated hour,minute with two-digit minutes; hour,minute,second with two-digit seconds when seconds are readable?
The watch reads 22,21
